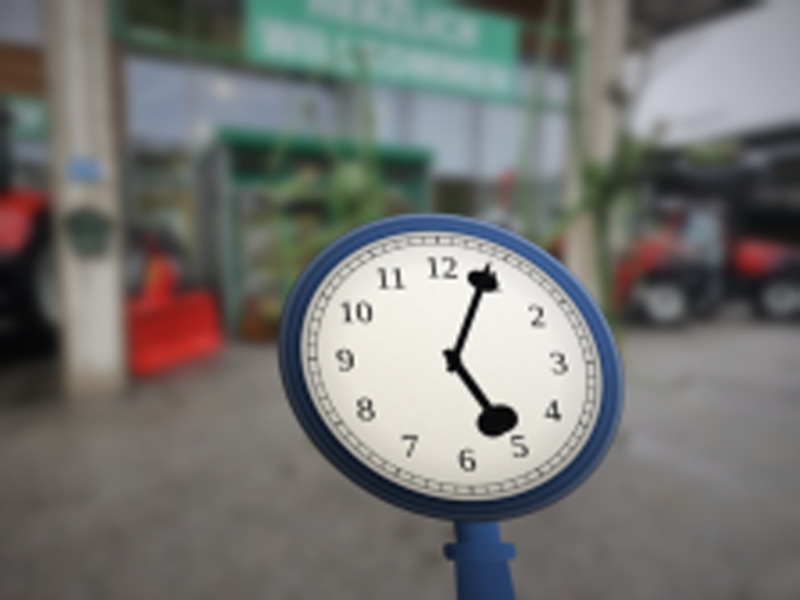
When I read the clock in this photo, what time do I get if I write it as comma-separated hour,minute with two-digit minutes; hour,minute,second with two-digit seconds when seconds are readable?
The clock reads 5,04
